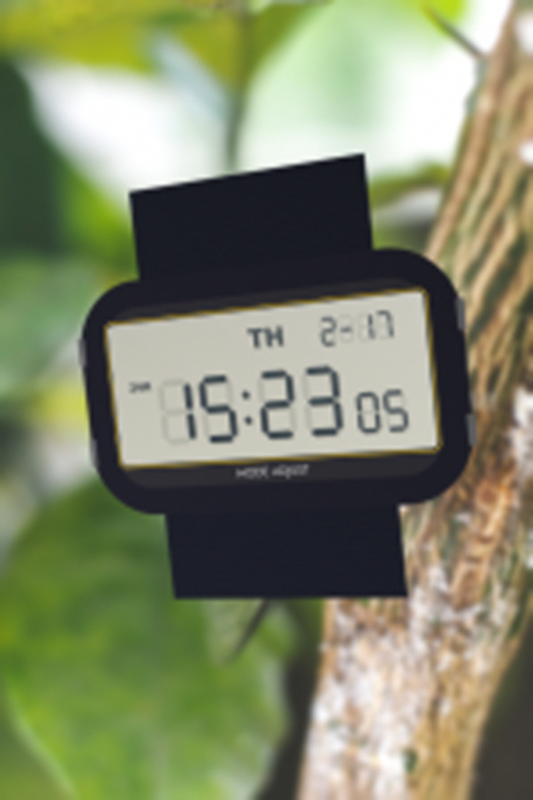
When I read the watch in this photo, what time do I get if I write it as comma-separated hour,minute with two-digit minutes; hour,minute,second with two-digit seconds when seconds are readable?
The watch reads 15,23,05
